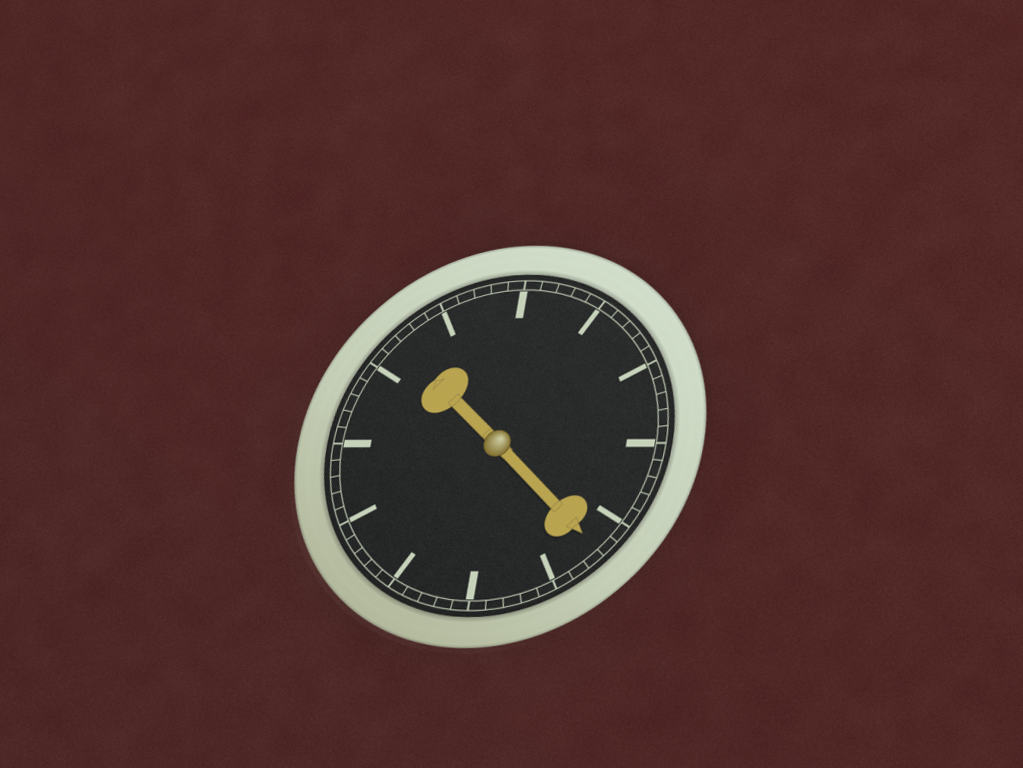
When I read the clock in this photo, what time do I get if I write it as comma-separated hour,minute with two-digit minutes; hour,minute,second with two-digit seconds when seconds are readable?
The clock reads 10,22
